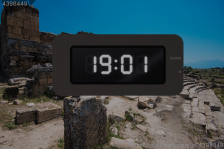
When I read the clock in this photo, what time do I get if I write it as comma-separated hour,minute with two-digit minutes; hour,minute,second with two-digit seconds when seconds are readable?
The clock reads 19,01
